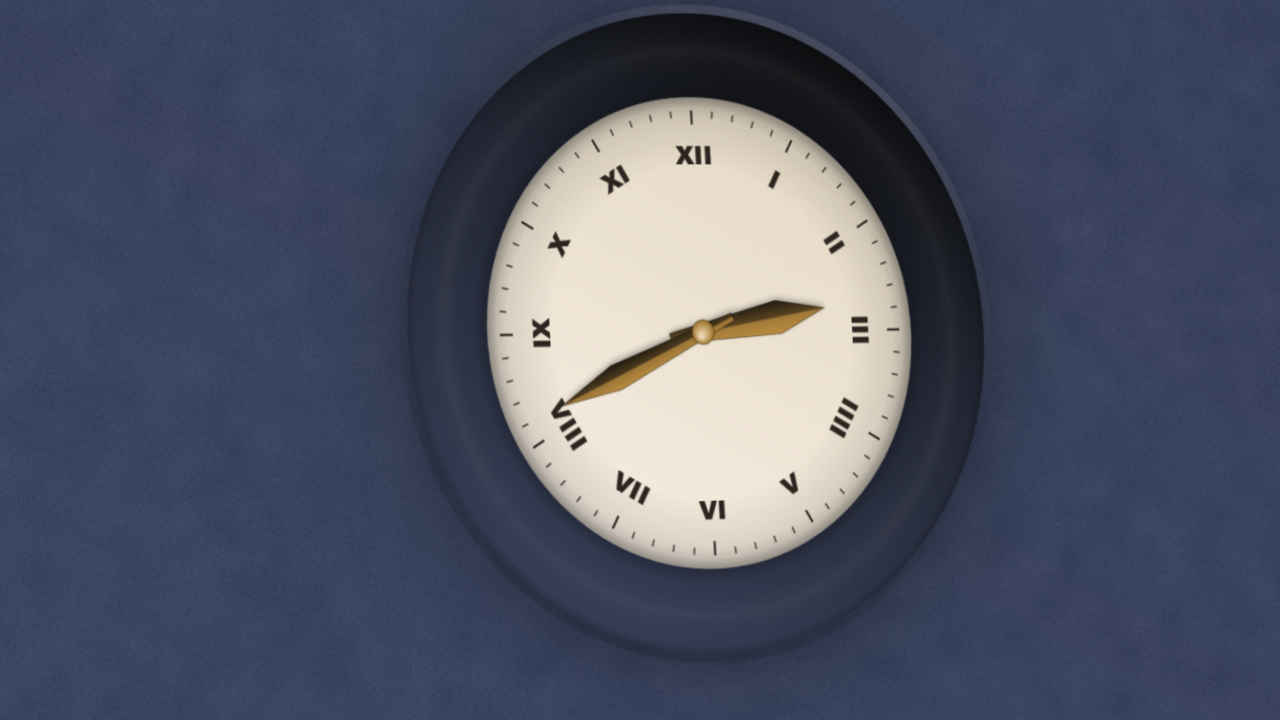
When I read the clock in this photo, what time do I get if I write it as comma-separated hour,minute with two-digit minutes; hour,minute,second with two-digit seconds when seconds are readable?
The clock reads 2,41
